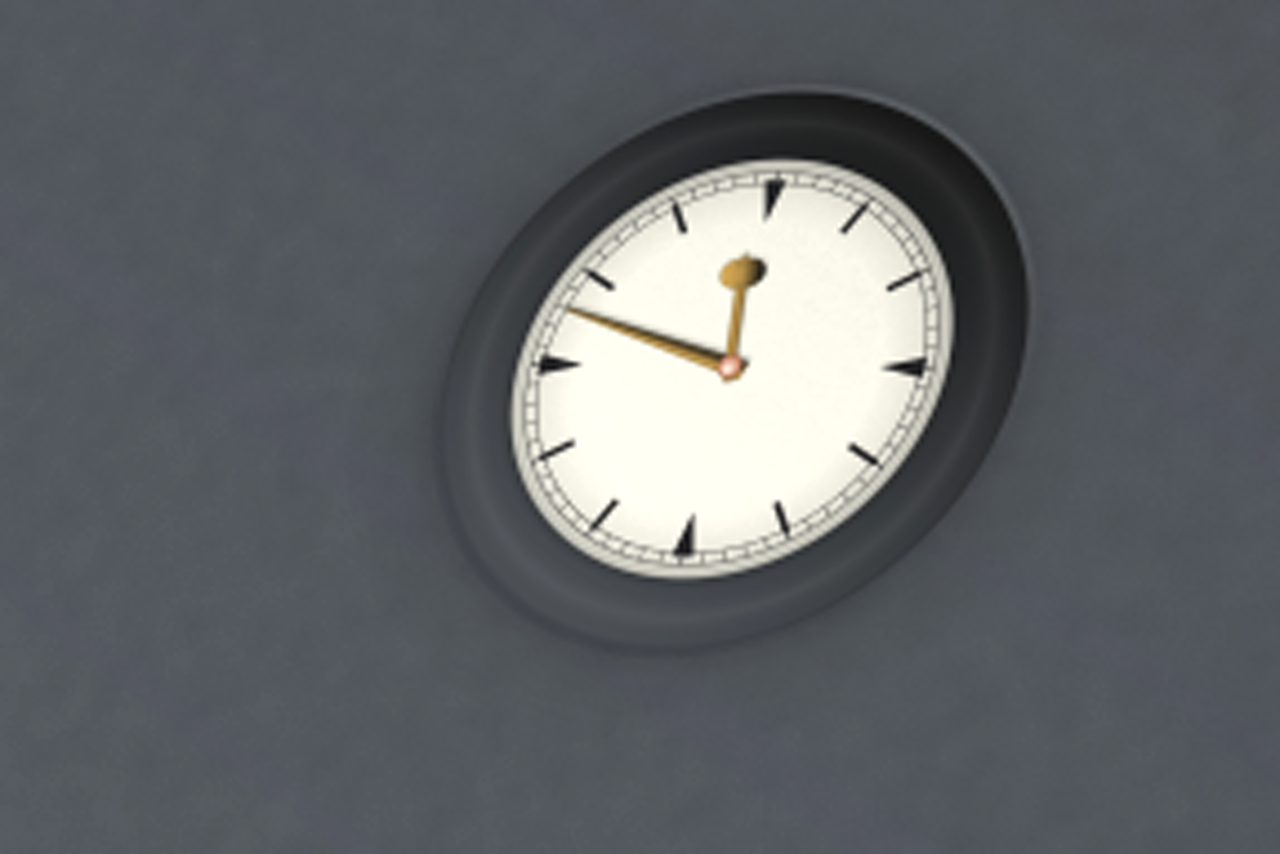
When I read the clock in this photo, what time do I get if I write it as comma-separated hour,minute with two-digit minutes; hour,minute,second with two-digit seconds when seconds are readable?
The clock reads 11,48
